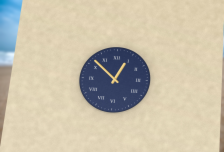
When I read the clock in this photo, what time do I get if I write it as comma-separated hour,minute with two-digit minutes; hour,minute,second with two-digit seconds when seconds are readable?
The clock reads 12,52
